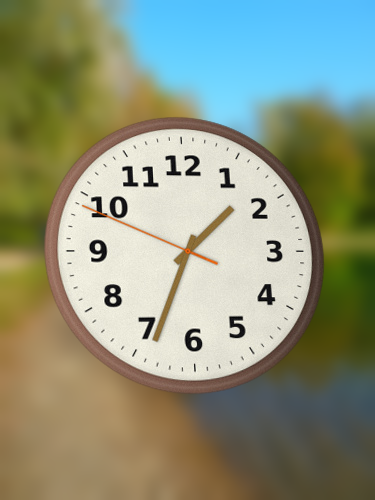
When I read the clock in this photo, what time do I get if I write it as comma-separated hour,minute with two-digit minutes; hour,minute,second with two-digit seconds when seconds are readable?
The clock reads 1,33,49
